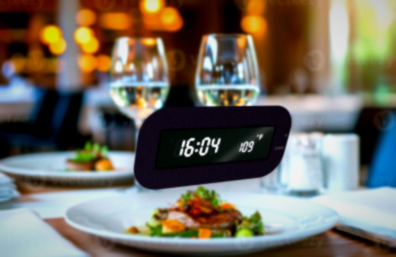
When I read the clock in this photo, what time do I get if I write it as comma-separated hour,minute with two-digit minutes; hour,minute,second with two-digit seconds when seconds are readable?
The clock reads 16,04
